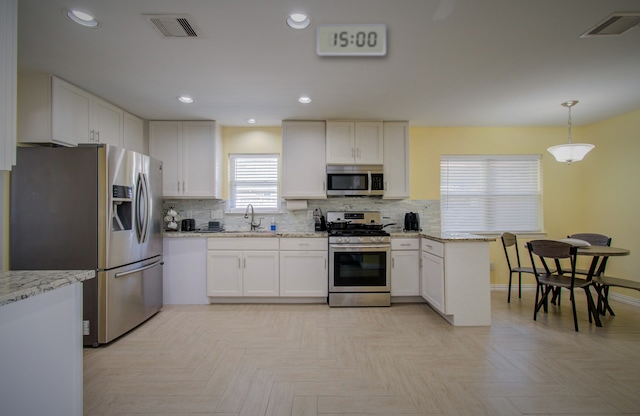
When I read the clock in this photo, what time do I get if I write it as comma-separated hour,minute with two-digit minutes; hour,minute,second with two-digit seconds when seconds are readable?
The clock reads 15,00
